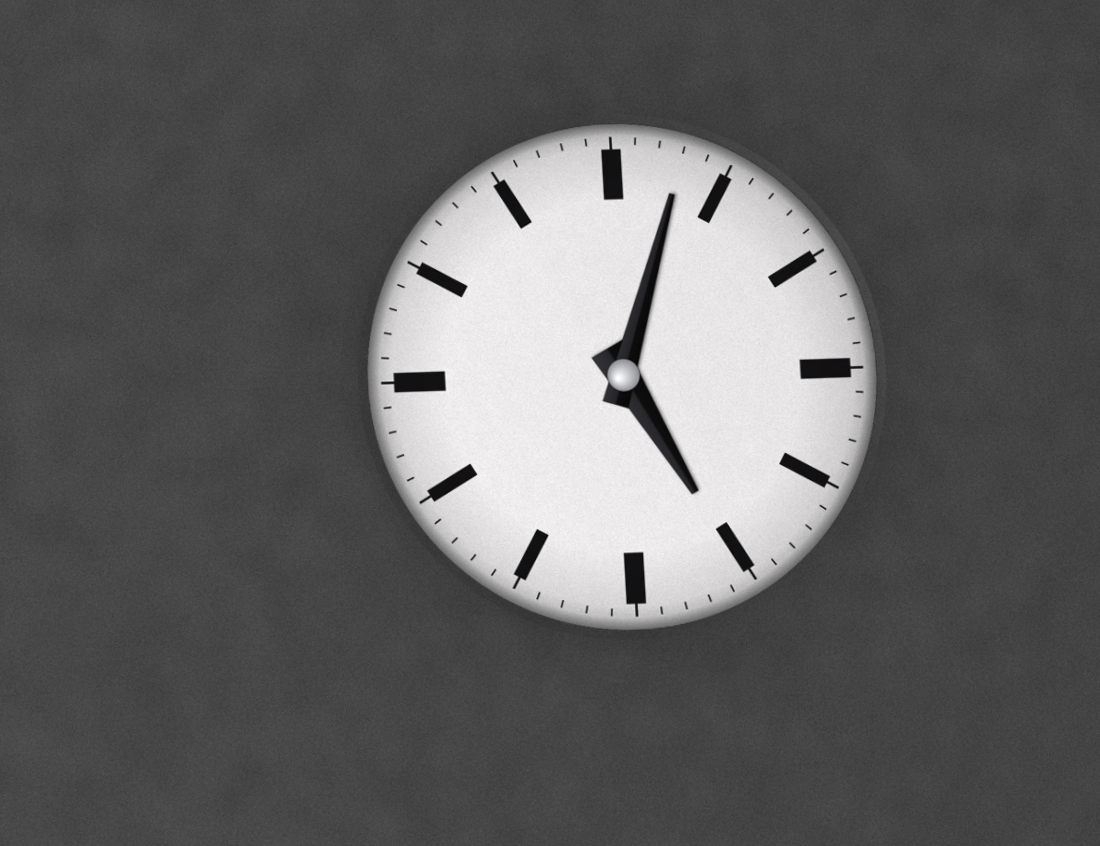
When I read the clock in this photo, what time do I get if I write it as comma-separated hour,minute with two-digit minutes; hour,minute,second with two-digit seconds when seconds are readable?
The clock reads 5,03
